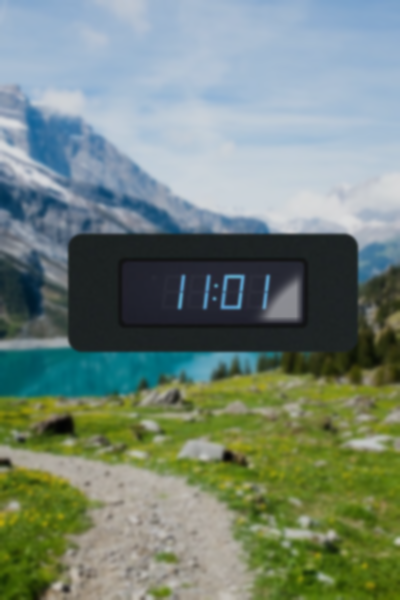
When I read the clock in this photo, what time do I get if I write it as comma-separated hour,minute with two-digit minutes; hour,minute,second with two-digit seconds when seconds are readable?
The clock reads 11,01
